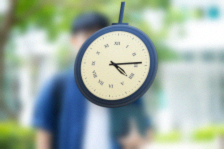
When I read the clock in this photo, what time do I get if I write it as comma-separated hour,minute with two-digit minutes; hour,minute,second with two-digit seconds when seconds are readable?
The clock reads 4,14
